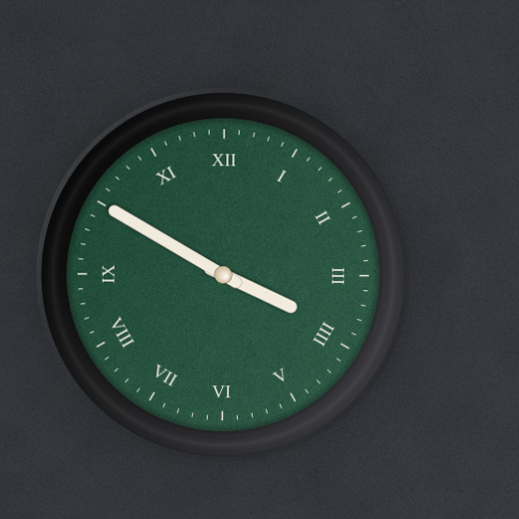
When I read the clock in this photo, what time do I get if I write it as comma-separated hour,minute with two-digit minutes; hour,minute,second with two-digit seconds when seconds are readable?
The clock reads 3,50
